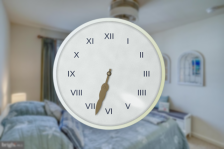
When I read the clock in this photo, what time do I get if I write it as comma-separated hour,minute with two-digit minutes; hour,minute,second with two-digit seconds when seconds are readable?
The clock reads 6,33
